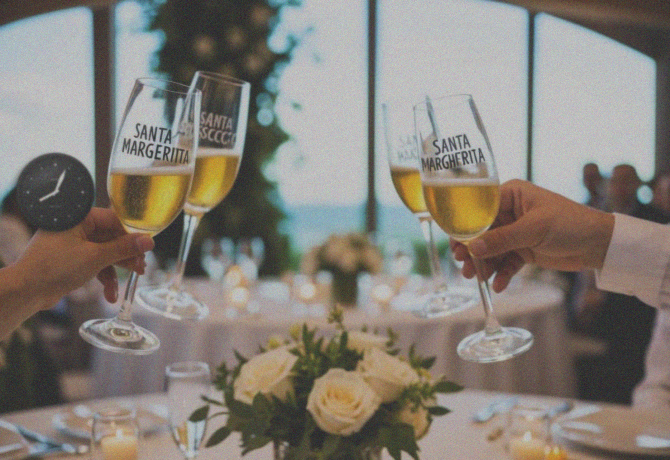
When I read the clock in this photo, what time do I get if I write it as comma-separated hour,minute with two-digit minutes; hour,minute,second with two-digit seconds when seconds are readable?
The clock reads 8,04
